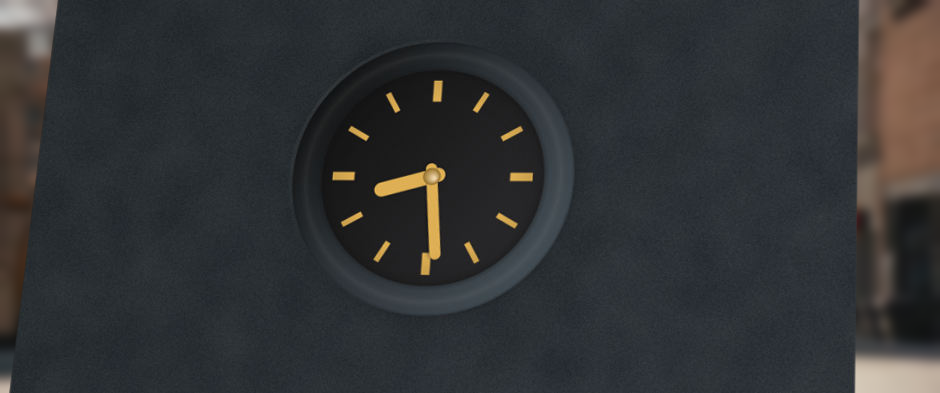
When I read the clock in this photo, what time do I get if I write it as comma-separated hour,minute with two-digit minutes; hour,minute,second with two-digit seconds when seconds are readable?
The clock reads 8,29
